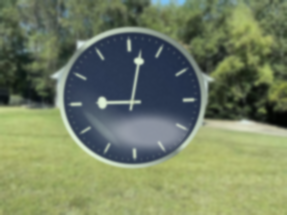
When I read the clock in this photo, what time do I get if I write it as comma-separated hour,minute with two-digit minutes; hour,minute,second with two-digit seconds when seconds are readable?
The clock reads 9,02
